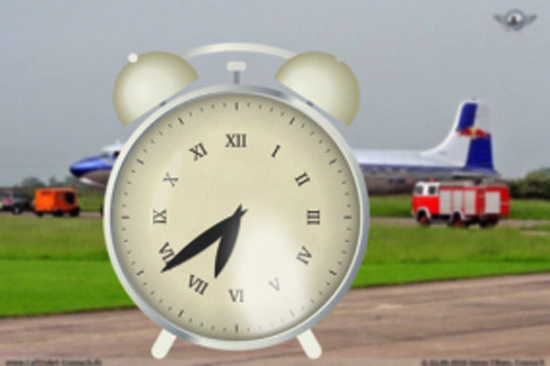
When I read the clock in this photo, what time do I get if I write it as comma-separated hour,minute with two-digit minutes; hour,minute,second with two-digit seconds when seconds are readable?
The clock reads 6,39
